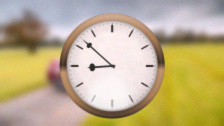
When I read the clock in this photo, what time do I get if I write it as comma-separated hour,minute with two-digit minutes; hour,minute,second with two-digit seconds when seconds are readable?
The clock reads 8,52
